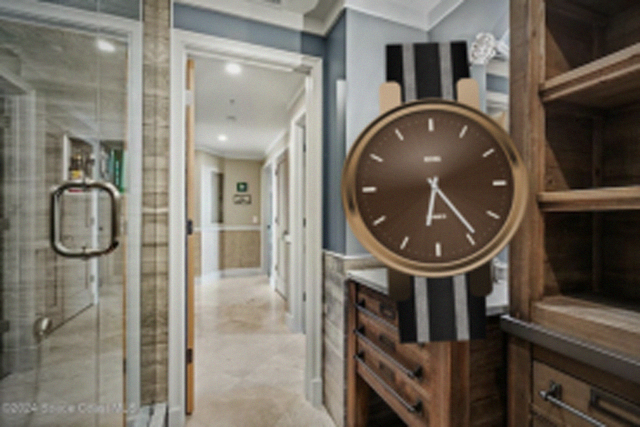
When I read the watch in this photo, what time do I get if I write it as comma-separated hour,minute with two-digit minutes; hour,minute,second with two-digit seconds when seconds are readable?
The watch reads 6,24
